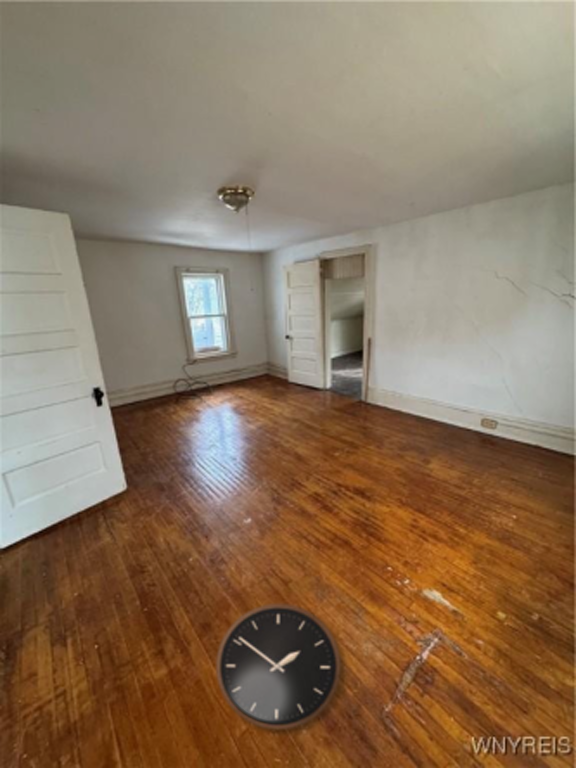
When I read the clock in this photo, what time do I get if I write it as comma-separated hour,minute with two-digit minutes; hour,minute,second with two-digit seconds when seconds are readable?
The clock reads 1,51
